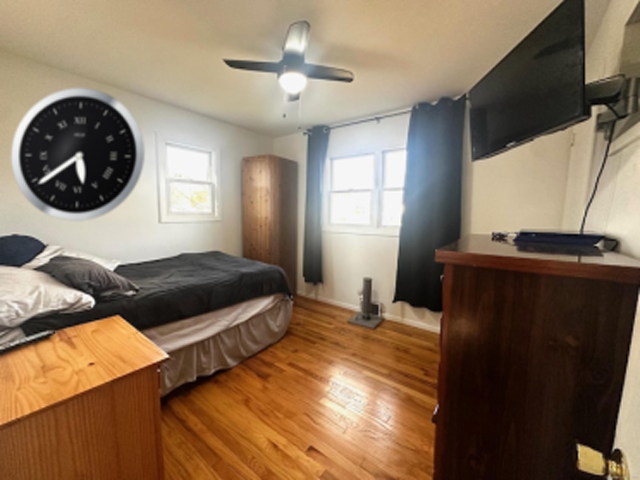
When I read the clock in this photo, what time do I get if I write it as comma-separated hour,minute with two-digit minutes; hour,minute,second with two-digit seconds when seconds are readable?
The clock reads 5,39
